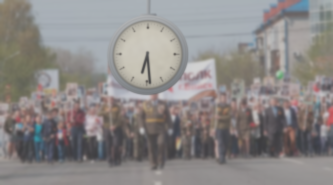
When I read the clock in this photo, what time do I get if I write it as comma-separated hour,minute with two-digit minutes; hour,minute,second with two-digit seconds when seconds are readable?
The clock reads 6,29
